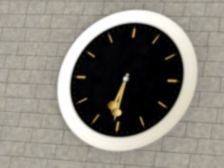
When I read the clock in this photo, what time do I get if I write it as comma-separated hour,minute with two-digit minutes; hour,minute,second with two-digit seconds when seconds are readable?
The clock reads 6,31
